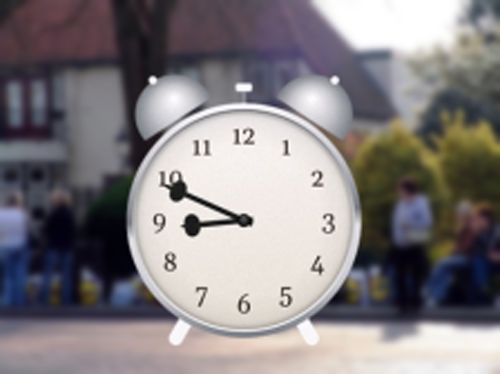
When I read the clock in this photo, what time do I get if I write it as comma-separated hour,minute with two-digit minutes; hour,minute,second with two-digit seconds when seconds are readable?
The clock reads 8,49
